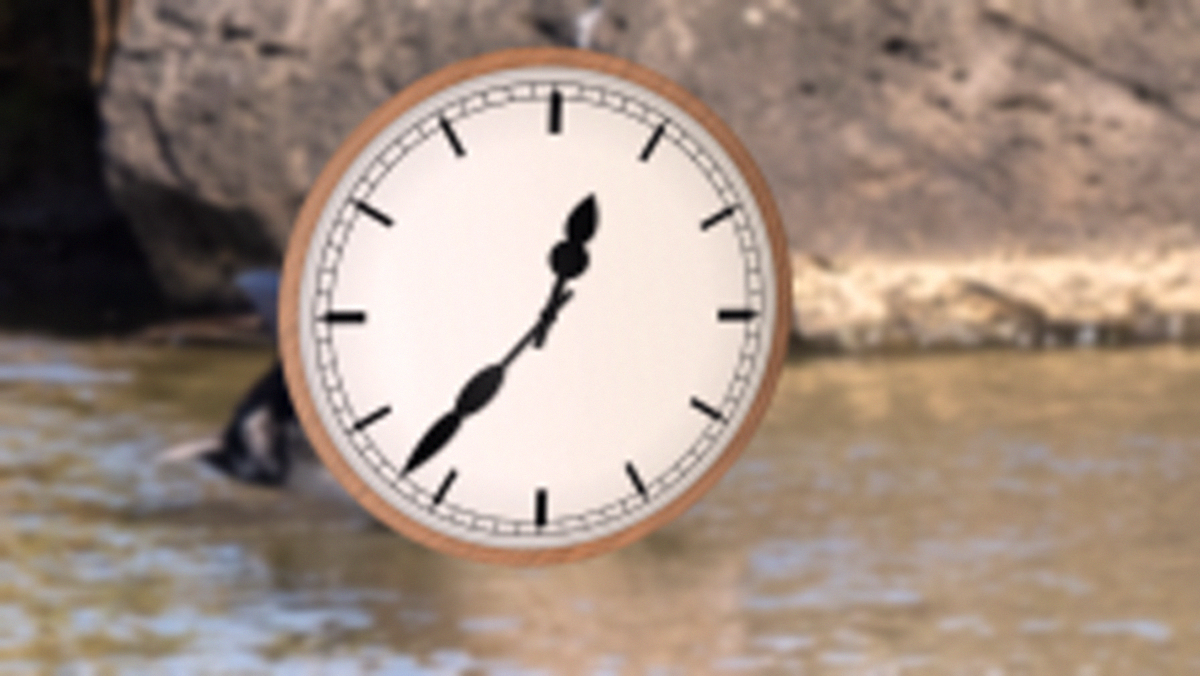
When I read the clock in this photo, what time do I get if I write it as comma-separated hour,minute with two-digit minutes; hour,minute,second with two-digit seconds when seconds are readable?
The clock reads 12,37
